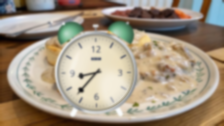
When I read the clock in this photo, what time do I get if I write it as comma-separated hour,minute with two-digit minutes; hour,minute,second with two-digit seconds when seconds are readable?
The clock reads 8,37
